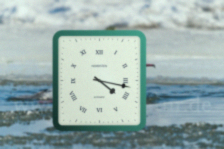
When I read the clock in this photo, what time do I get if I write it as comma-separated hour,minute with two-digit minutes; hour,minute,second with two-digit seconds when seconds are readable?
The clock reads 4,17
